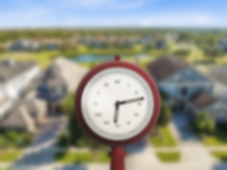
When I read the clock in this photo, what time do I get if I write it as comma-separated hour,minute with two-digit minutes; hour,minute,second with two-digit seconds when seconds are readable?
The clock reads 6,13
